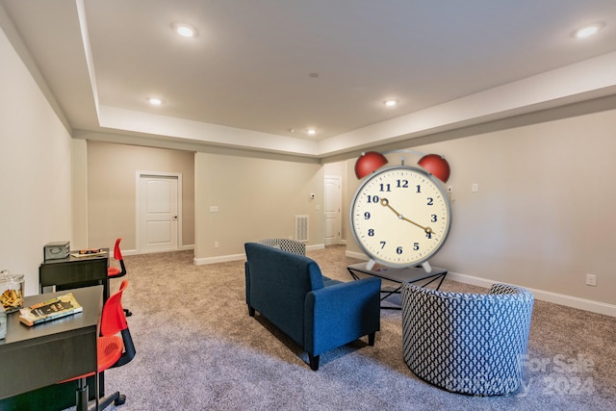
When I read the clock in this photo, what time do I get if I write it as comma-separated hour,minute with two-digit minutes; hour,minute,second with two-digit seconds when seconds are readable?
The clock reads 10,19
